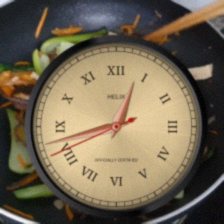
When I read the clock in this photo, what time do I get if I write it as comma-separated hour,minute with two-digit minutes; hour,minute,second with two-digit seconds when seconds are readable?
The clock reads 12,42,41
